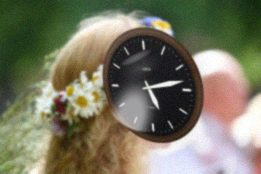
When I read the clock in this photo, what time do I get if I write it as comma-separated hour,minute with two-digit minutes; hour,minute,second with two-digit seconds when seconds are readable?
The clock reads 5,13
